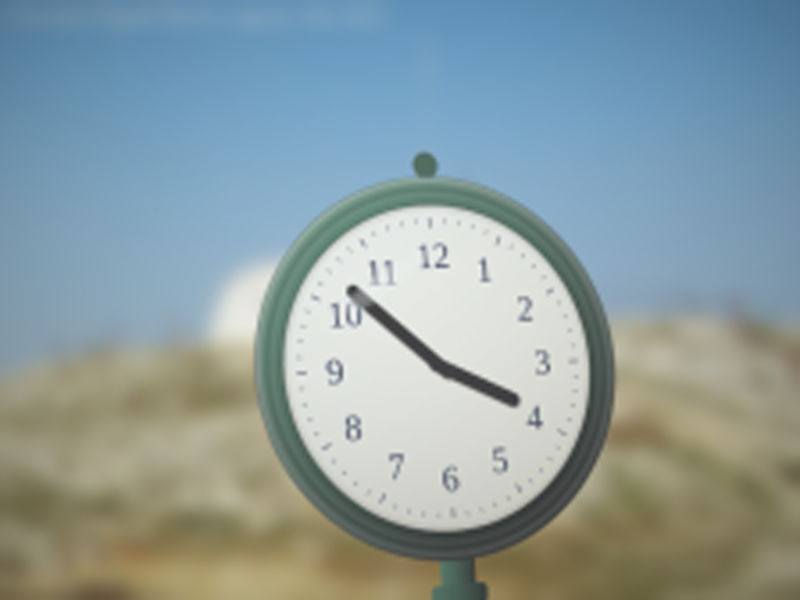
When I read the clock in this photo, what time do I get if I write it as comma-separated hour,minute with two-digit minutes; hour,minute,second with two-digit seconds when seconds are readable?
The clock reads 3,52
